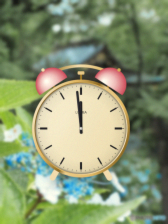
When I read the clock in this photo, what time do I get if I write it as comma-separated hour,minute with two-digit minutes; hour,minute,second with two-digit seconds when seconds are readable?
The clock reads 11,59
